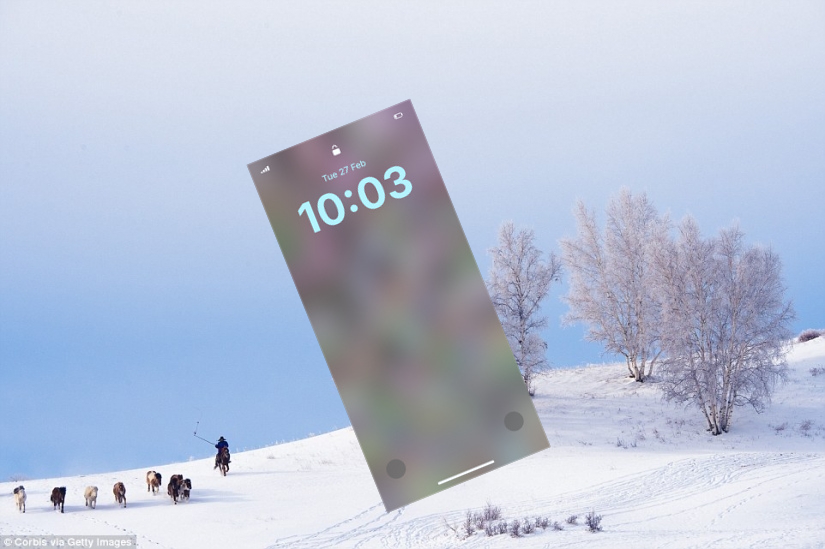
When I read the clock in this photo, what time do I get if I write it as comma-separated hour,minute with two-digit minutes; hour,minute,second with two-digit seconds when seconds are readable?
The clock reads 10,03
